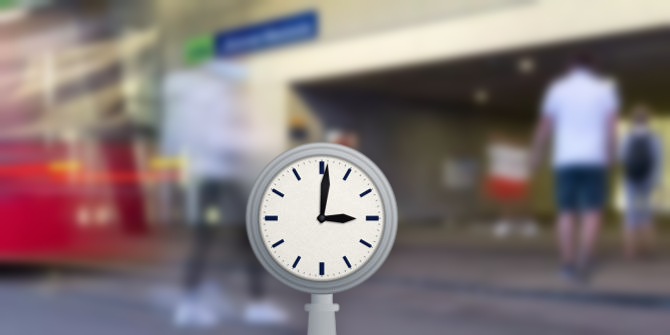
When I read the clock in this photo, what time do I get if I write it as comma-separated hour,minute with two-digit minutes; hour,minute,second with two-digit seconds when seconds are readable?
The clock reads 3,01
